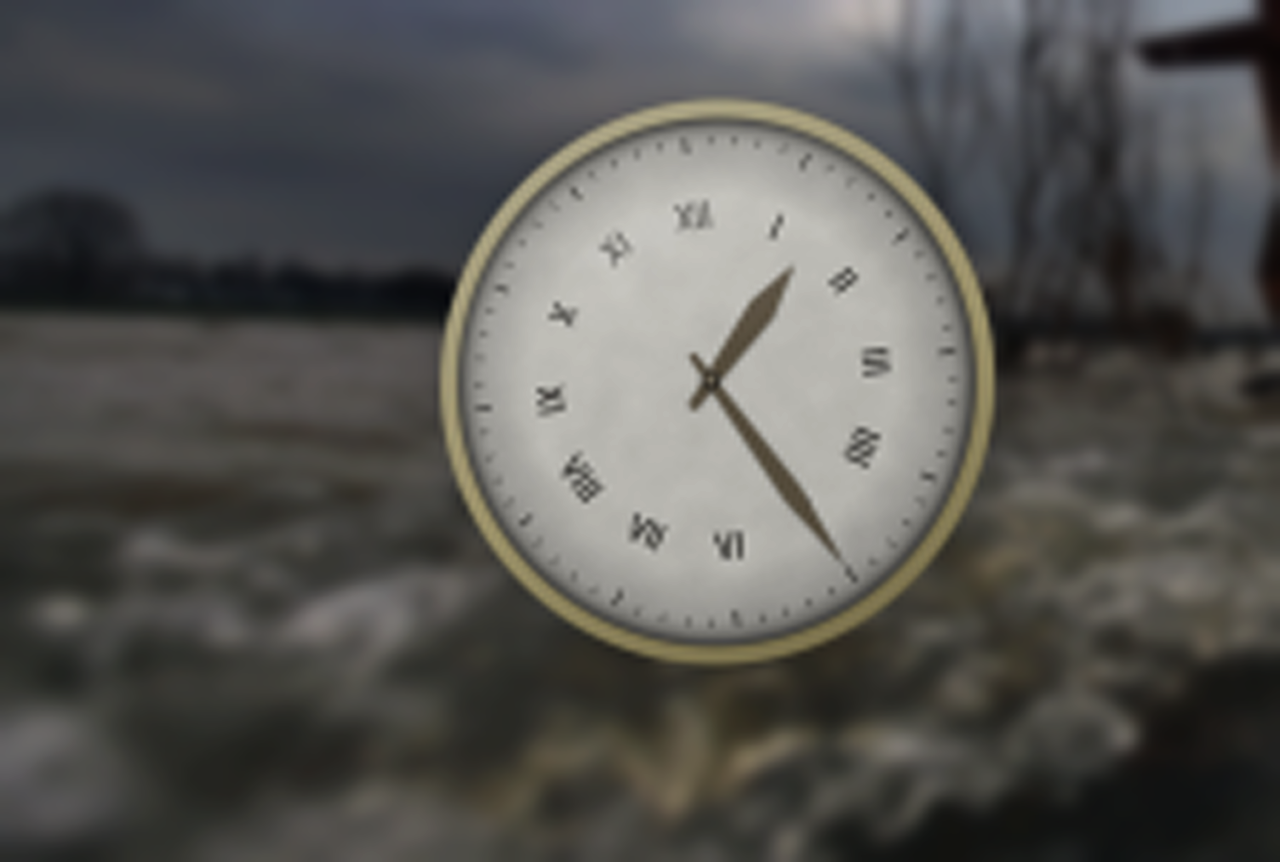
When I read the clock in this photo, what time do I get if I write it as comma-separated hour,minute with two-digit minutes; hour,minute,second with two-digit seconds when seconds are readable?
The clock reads 1,25
